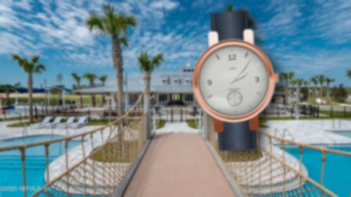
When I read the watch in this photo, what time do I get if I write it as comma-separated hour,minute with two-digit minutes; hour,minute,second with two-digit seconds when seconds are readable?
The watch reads 2,07
